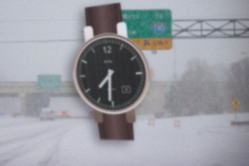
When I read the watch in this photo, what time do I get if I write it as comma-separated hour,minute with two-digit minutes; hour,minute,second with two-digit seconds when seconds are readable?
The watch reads 7,31
